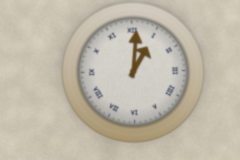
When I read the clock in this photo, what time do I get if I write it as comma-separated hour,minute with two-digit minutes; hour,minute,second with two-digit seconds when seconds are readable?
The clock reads 1,01
